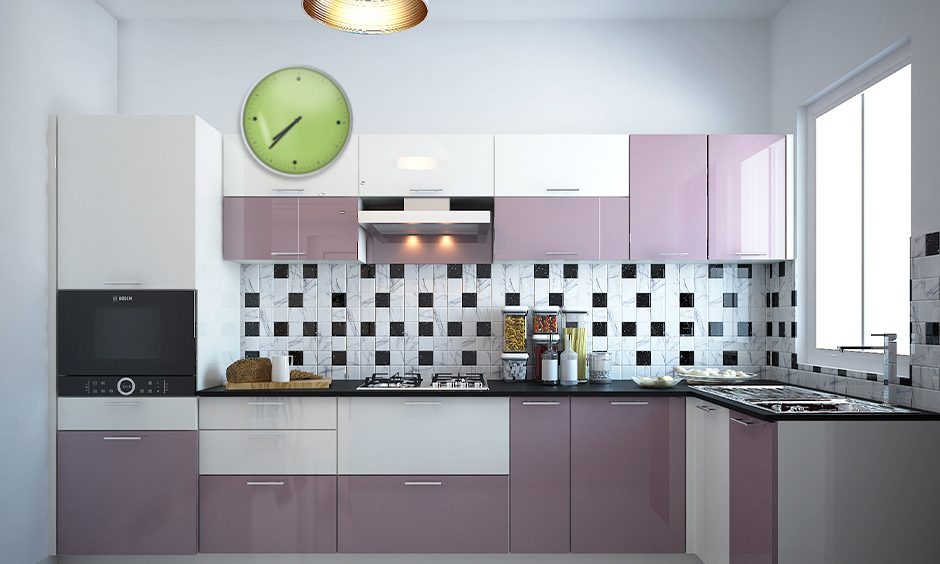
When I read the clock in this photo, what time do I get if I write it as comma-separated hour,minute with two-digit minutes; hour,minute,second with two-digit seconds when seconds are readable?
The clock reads 7,37
